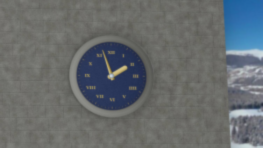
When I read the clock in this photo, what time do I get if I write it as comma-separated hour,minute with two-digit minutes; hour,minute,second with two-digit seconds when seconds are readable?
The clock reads 1,57
